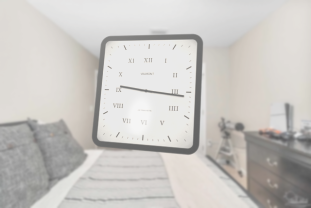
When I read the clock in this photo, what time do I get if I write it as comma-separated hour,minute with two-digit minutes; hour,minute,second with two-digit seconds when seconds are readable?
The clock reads 9,16
